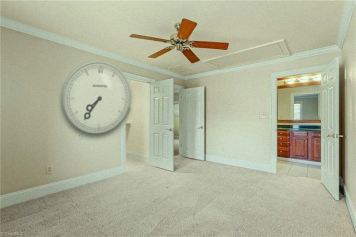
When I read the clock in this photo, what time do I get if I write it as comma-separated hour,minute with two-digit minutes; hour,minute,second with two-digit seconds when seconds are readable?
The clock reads 7,36
